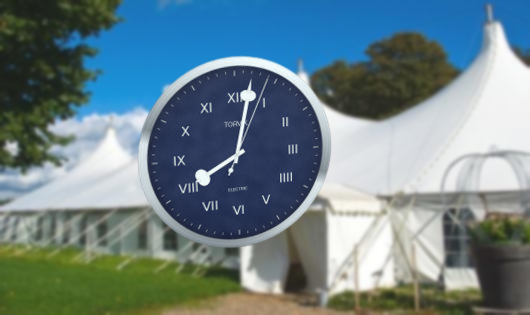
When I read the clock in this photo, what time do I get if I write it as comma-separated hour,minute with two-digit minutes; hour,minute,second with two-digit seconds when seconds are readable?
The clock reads 8,02,04
